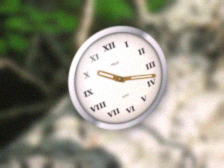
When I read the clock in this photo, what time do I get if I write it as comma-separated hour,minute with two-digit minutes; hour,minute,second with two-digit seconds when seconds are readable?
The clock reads 10,18
